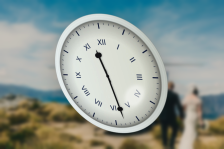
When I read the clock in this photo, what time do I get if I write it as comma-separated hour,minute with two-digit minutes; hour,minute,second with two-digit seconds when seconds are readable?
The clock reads 11,28
